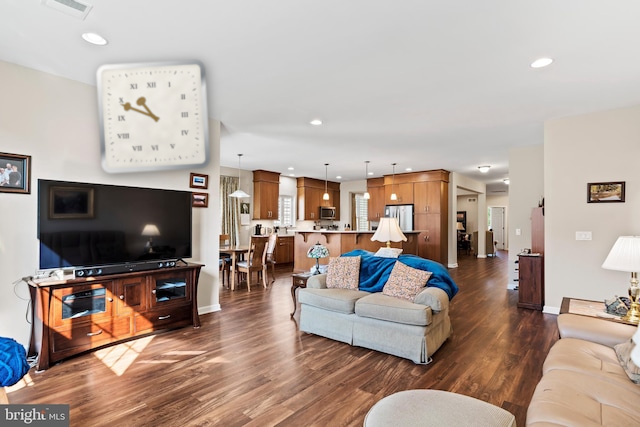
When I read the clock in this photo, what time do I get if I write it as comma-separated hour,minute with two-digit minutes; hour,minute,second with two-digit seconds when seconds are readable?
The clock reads 10,49
